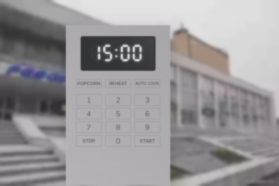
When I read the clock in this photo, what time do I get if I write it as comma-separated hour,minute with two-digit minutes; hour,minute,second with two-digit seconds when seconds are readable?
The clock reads 15,00
